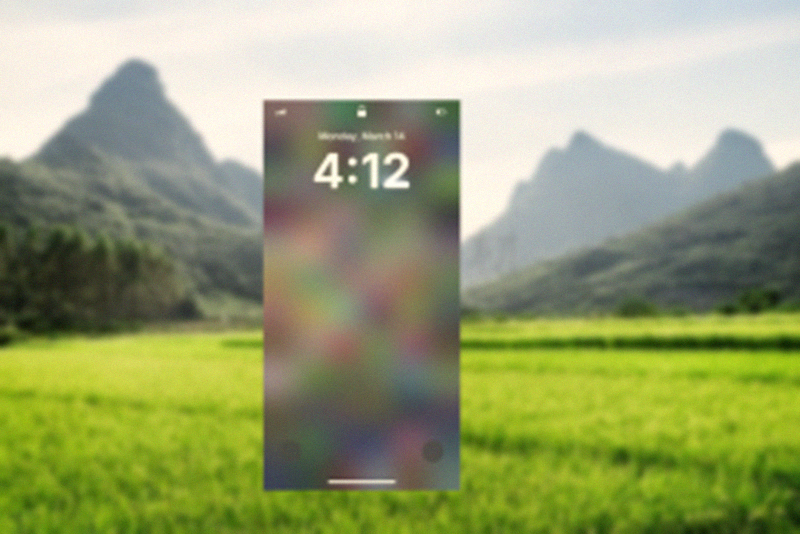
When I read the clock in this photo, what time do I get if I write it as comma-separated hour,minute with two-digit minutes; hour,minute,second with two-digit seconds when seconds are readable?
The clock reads 4,12
